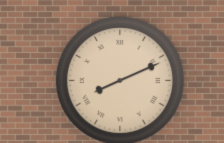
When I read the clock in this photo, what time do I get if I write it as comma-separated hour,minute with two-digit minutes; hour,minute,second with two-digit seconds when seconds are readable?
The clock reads 8,11
